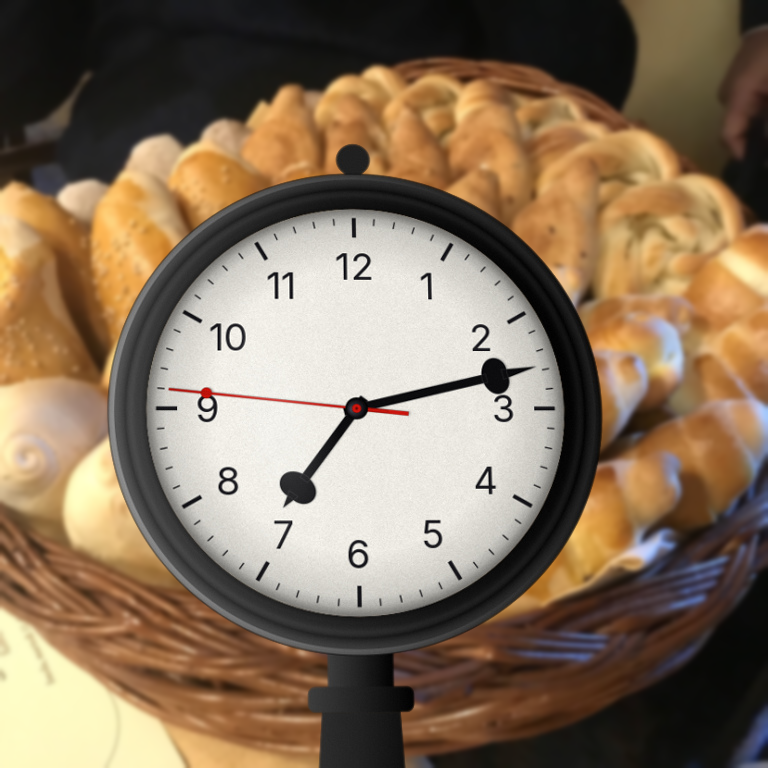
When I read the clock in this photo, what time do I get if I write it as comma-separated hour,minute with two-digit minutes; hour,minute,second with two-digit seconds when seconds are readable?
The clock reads 7,12,46
